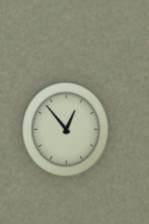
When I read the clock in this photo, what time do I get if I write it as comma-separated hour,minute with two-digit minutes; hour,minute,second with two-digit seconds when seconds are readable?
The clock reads 12,53
